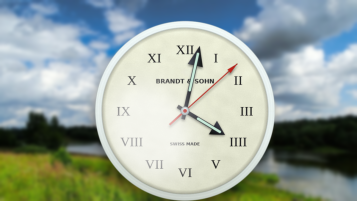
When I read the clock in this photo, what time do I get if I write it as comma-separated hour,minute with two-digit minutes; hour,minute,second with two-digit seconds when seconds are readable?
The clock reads 4,02,08
